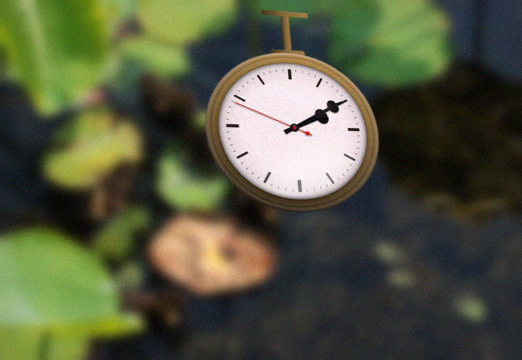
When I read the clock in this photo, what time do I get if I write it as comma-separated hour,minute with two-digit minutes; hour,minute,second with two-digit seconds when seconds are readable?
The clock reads 2,09,49
